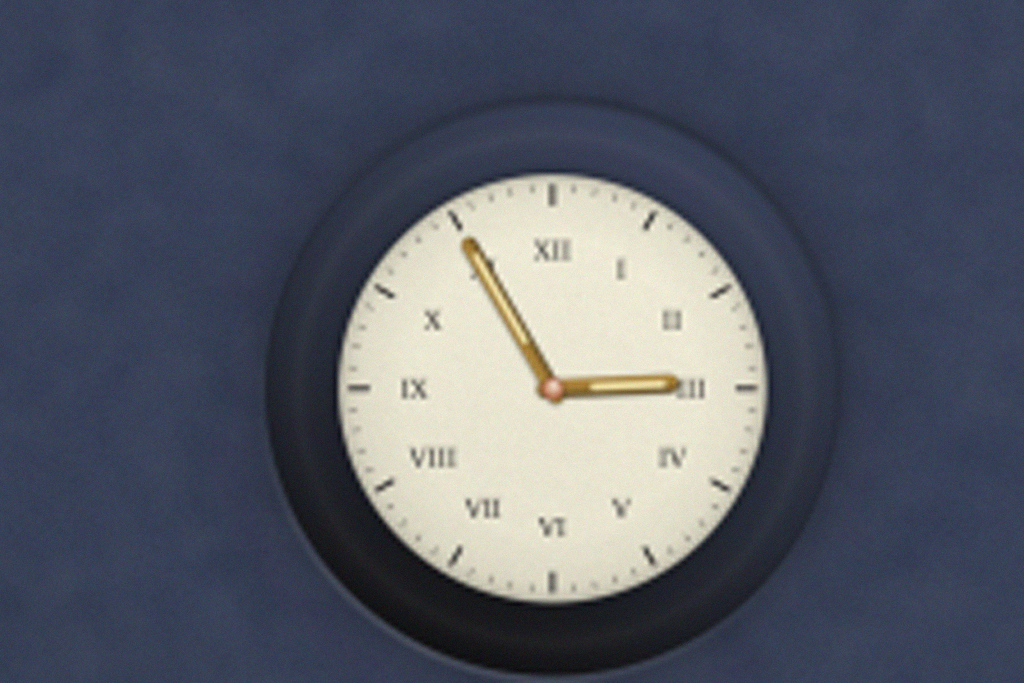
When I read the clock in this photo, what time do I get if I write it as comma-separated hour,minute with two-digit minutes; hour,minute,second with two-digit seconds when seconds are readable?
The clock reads 2,55
